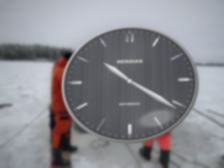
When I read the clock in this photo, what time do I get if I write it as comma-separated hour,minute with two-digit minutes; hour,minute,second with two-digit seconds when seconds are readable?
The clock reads 10,21
